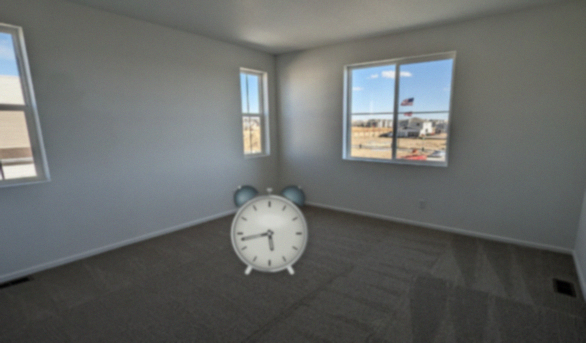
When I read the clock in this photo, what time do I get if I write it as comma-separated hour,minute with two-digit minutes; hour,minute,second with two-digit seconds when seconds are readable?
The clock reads 5,43
